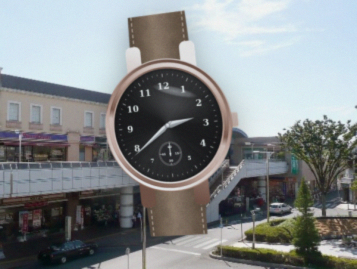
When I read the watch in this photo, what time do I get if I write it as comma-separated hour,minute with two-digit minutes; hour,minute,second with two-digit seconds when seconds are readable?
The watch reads 2,39
